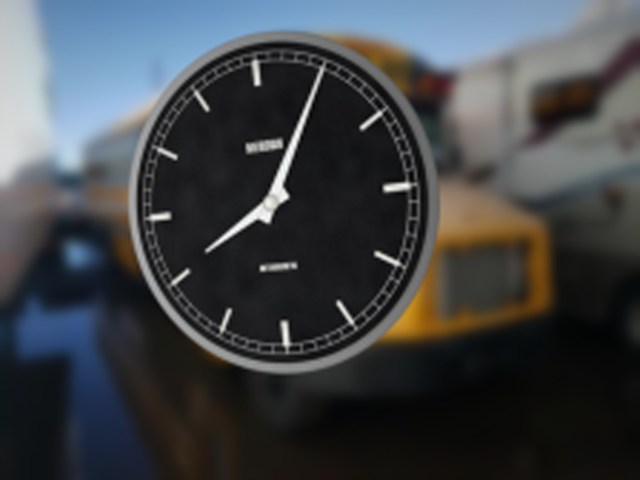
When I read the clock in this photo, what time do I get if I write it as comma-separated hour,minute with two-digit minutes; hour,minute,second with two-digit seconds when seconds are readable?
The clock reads 8,05
